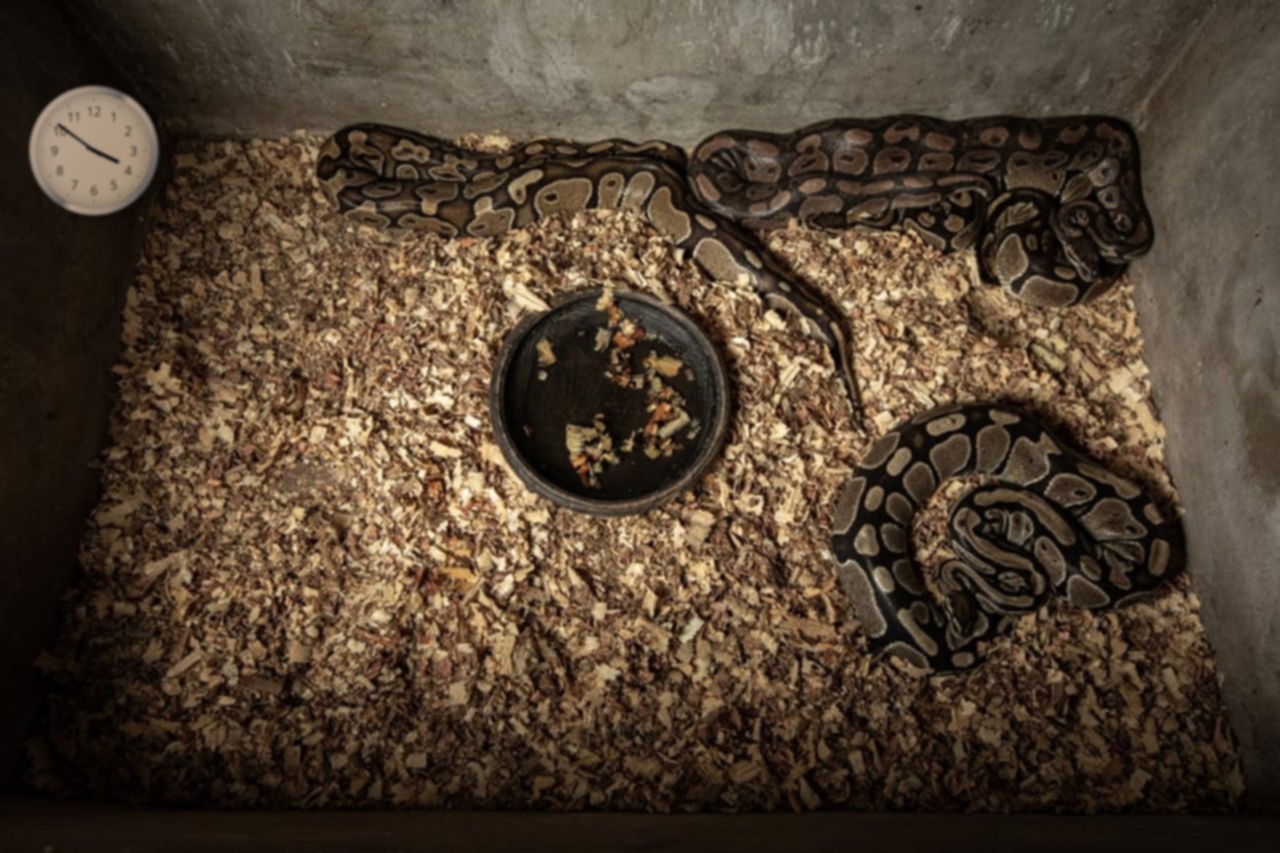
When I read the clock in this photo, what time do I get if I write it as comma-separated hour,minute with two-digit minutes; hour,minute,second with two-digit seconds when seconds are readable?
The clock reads 3,51
